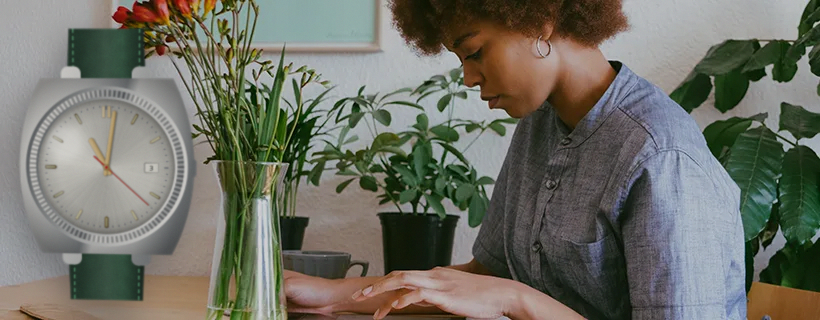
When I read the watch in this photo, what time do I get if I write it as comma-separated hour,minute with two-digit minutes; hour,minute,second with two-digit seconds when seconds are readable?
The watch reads 11,01,22
